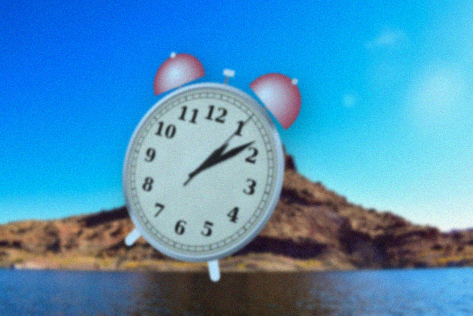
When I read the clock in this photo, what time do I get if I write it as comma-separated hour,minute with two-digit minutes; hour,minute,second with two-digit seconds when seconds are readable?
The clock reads 1,08,05
